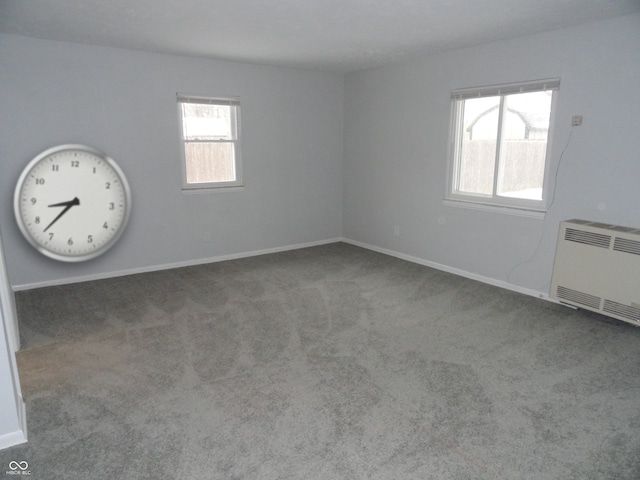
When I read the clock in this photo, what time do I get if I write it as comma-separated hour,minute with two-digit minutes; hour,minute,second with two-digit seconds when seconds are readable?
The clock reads 8,37
